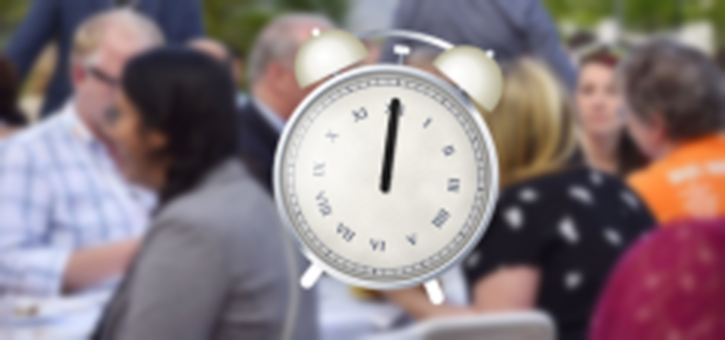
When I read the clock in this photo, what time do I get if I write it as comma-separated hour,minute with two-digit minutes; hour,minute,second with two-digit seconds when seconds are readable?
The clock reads 12,00
